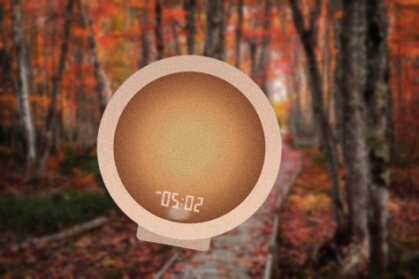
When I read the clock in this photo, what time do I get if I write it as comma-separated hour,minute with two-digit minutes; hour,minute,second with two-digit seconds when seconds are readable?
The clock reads 5,02
